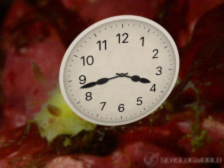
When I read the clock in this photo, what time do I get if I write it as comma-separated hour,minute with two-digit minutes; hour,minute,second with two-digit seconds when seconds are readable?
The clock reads 3,43
